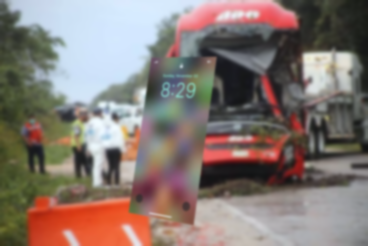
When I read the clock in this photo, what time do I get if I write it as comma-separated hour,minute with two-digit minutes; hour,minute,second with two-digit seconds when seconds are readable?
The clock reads 8,29
